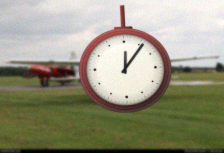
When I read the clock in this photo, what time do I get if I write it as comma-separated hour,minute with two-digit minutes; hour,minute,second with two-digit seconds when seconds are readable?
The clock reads 12,06
